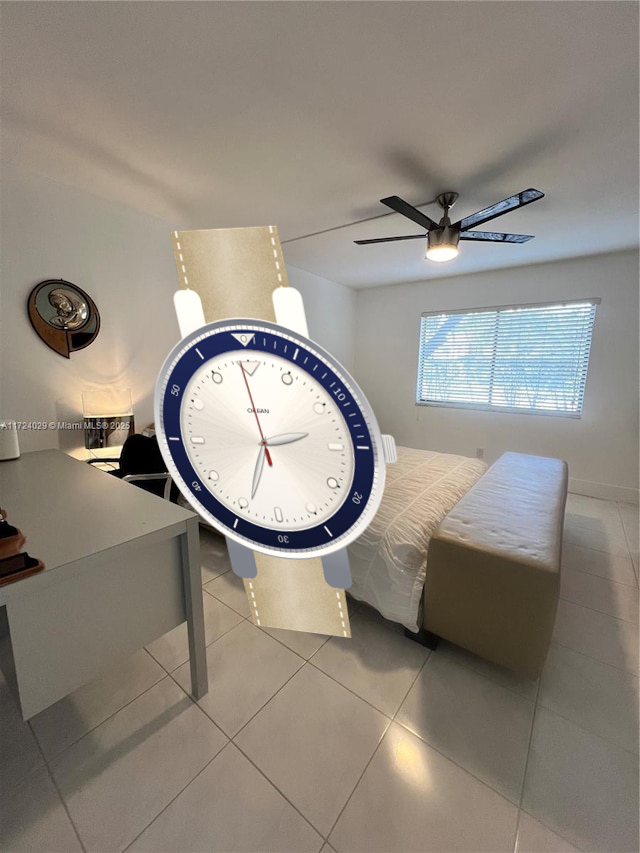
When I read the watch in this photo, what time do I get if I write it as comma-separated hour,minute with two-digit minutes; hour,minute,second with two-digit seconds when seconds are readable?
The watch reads 2,33,59
